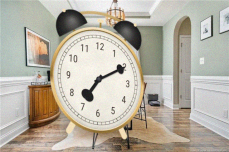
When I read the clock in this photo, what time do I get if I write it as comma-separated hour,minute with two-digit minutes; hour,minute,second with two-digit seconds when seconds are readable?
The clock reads 7,10
